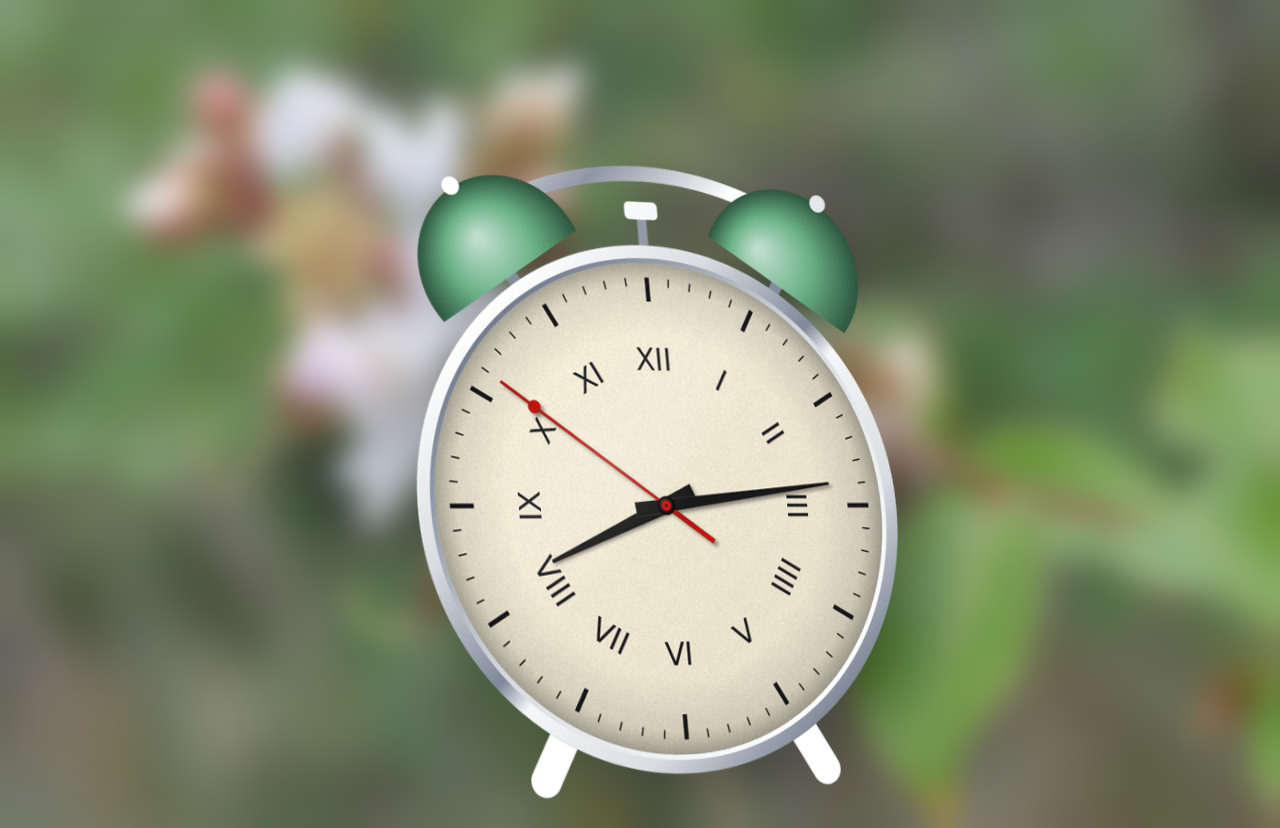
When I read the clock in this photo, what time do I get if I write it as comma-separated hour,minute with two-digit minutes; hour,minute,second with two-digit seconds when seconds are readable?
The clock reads 8,13,51
